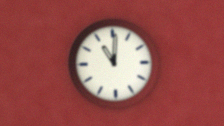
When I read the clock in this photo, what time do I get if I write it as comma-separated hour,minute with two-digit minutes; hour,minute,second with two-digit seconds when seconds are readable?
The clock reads 11,01
